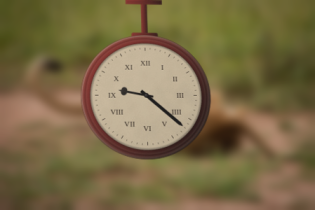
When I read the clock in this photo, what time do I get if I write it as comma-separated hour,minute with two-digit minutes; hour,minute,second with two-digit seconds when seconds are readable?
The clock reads 9,22
